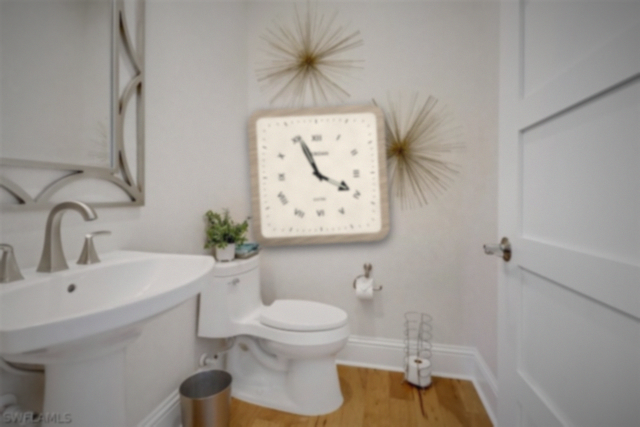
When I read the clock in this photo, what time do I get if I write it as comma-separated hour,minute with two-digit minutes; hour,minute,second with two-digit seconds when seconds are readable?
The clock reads 3,56
